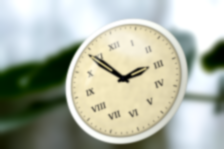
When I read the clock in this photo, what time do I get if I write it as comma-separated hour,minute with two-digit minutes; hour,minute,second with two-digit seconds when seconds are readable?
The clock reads 2,54
